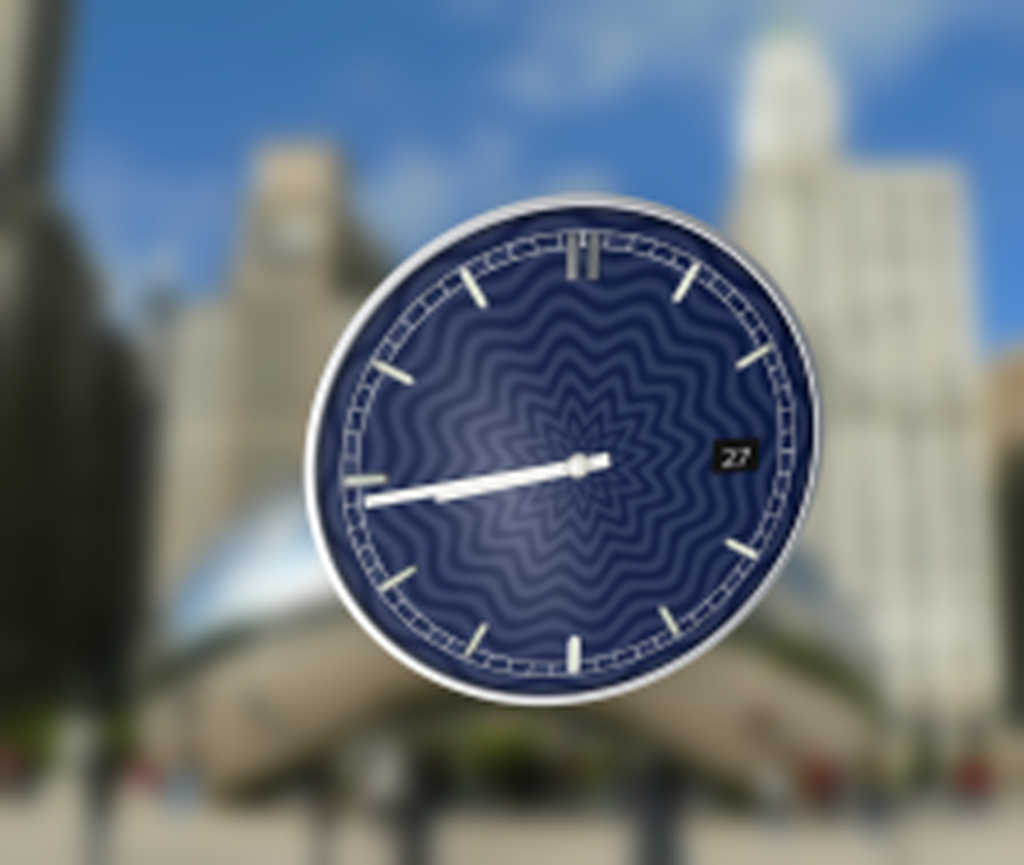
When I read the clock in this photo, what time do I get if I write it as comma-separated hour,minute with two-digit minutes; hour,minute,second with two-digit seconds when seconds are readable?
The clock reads 8,44
